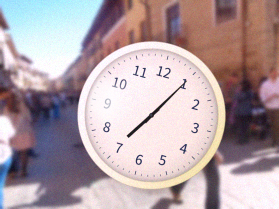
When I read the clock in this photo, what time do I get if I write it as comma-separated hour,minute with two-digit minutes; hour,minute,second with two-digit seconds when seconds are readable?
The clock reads 7,05
